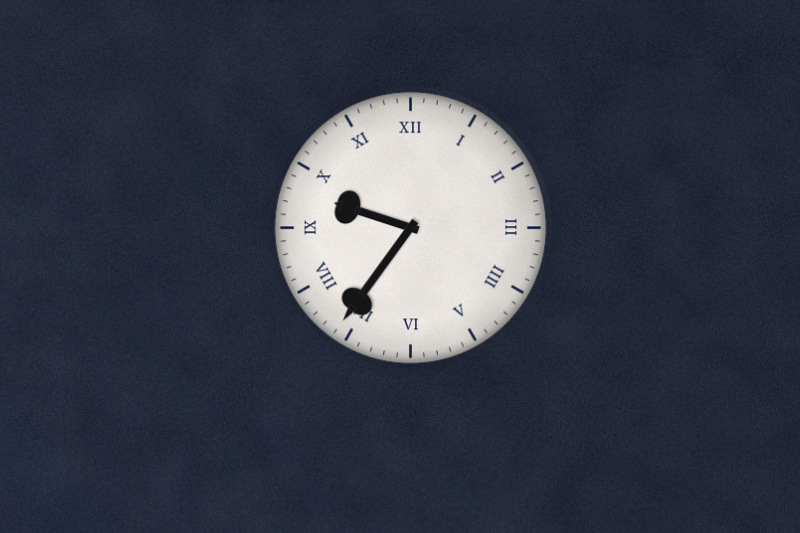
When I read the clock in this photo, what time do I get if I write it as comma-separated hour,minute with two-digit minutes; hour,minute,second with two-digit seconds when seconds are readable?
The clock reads 9,36
